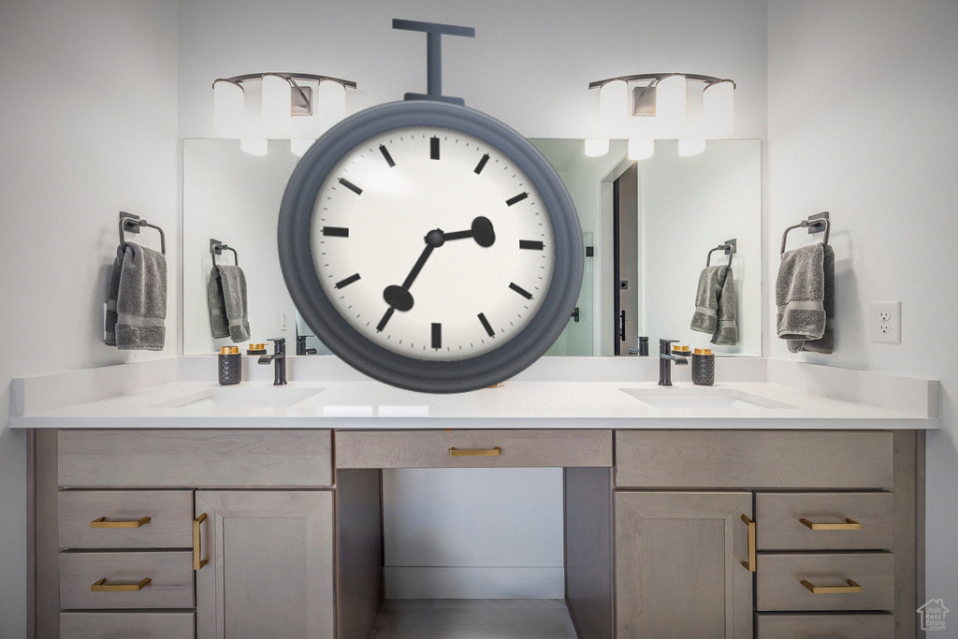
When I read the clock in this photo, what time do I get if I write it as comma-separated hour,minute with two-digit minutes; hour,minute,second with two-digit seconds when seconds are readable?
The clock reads 2,35
